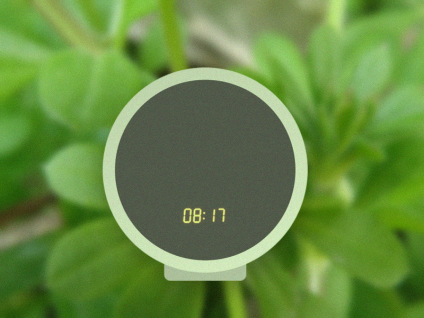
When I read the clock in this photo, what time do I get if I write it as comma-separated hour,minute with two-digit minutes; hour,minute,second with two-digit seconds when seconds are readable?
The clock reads 8,17
